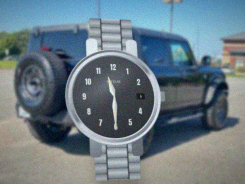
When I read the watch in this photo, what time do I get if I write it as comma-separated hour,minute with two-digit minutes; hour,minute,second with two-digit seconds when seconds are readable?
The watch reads 11,30
